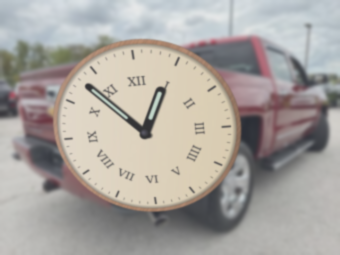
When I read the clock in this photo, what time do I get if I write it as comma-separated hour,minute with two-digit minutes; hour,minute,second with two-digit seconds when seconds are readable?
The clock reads 12,53
